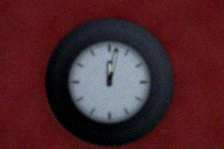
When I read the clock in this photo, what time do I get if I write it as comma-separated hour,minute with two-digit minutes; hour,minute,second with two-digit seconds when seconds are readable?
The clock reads 12,02
